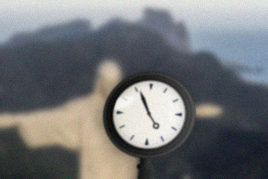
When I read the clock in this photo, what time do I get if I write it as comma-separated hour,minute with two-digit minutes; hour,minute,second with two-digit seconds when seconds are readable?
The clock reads 4,56
